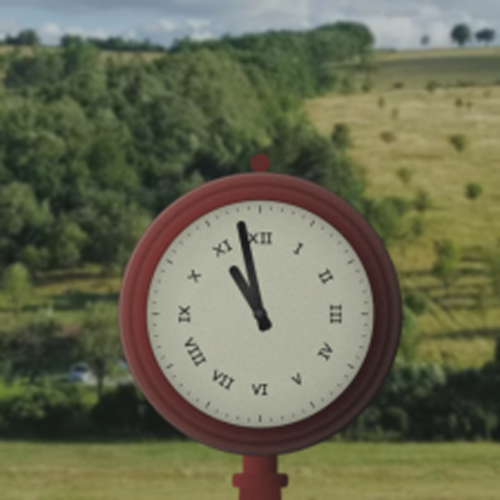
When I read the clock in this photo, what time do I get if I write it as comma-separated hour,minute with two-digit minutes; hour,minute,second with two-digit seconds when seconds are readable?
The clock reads 10,58
